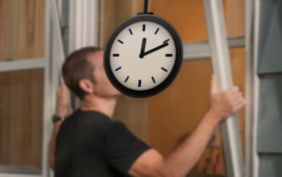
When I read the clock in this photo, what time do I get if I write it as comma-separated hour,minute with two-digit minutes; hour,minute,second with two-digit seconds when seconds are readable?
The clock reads 12,11
